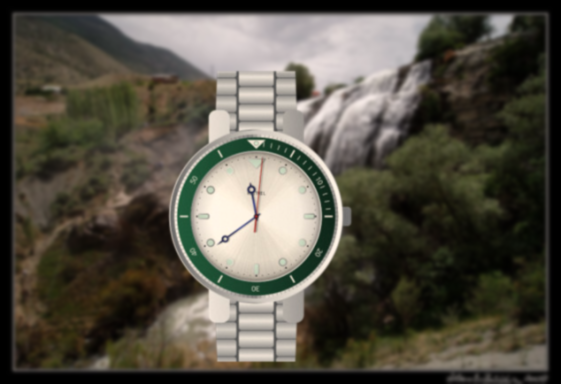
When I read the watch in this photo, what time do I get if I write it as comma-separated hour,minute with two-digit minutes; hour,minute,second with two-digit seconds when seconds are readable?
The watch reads 11,39,01
